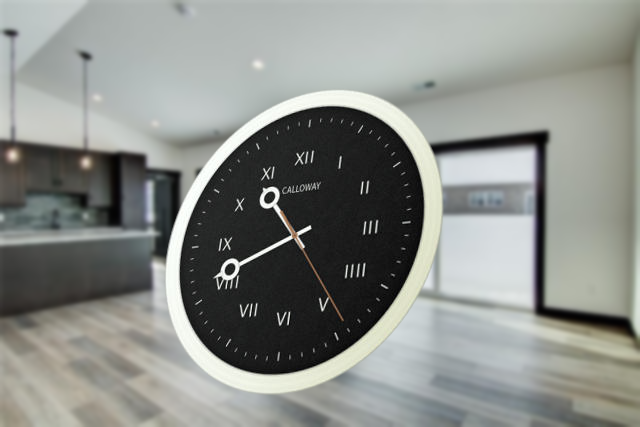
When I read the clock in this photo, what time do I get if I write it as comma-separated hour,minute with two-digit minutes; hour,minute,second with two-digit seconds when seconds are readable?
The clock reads 10,41,24
